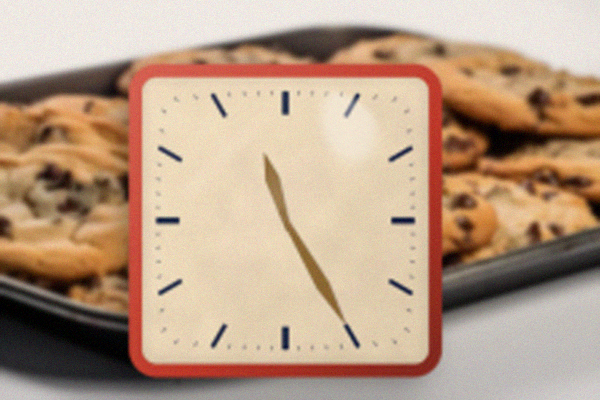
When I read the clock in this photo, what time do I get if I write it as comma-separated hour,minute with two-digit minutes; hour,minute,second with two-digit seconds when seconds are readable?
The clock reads 11,25
